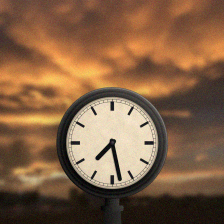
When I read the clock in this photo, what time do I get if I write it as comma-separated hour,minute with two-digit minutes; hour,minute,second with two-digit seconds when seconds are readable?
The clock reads 7,28
